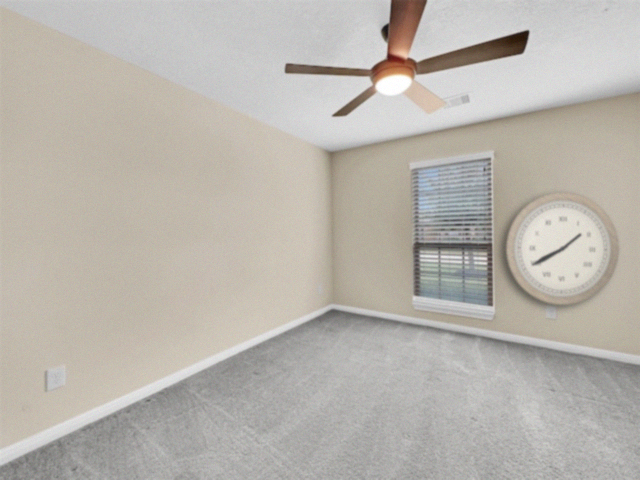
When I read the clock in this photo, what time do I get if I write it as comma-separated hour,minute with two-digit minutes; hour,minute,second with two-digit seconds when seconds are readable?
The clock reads 1,40
